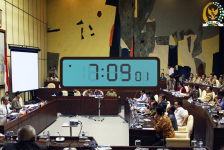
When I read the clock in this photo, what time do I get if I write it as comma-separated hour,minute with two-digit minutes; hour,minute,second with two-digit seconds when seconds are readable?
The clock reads 7,09,01
